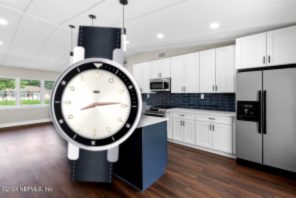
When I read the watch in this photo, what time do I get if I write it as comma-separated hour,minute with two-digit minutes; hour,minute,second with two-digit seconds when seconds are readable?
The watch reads 8,14
